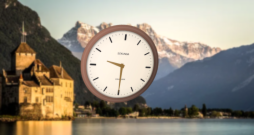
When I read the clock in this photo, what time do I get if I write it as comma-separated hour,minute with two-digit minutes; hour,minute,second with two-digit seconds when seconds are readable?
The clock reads 9,30
